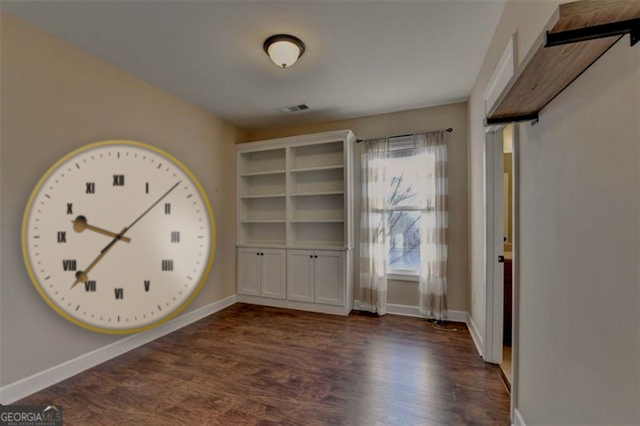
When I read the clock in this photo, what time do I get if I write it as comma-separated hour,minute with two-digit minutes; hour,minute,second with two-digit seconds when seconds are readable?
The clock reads 9,37,08
